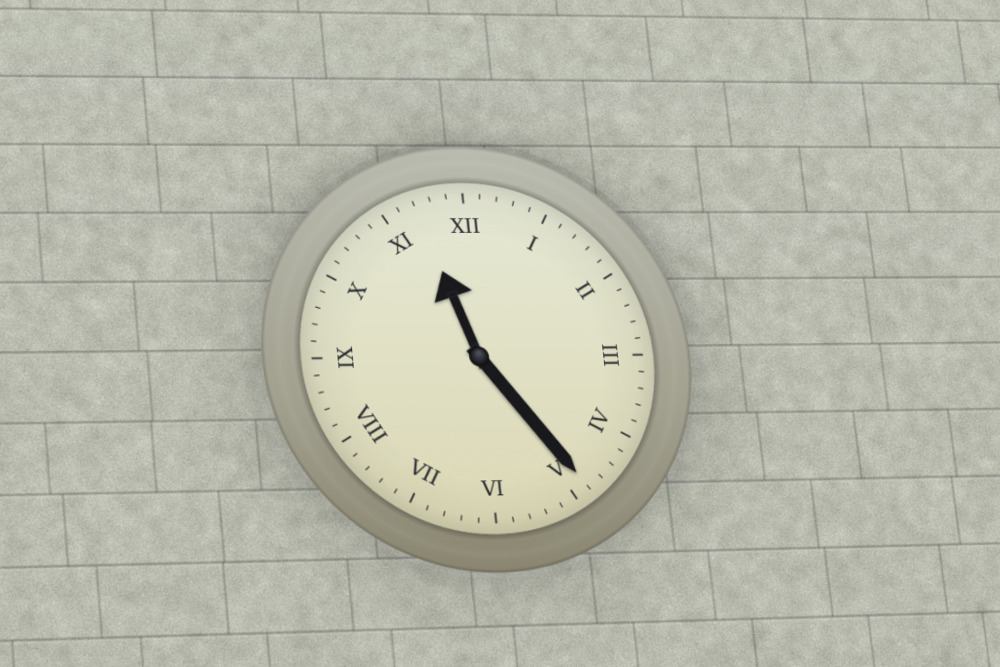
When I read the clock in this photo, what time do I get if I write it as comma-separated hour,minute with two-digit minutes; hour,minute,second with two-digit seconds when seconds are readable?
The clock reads 11,24
